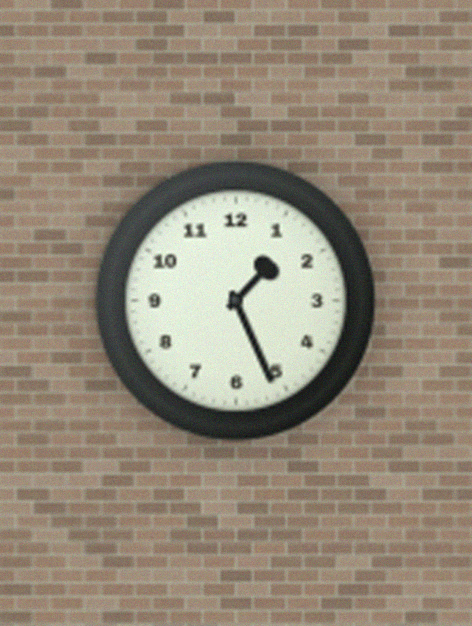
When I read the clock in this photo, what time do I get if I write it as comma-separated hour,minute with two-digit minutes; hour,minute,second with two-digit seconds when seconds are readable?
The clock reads 1,26
